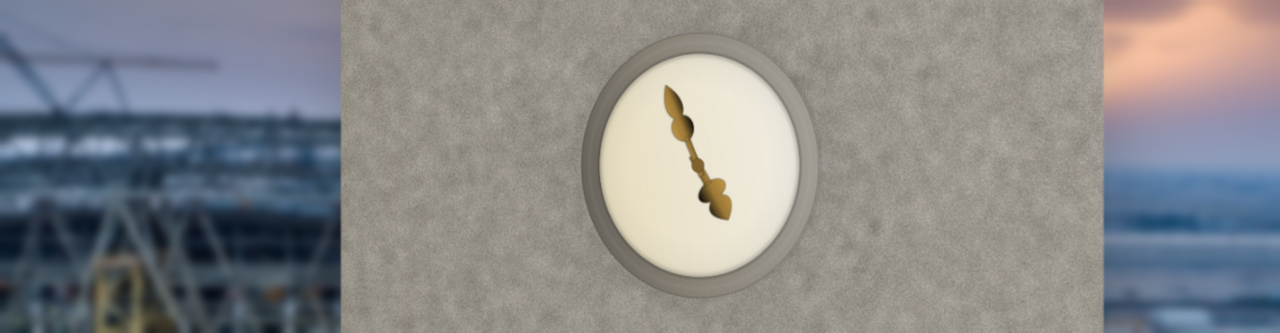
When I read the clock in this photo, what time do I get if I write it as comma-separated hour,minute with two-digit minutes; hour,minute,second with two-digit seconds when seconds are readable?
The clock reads 4,56
